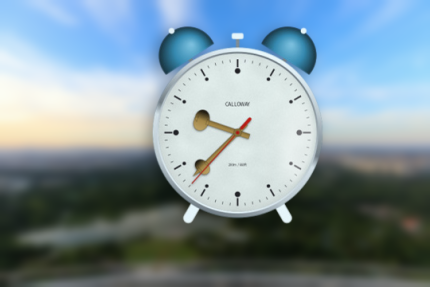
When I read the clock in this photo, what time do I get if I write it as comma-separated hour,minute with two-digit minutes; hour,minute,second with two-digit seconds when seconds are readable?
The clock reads 9,37,37
